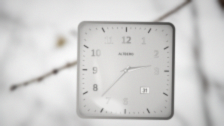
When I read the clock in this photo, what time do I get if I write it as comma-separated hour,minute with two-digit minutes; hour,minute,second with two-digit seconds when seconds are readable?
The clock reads 2,37
